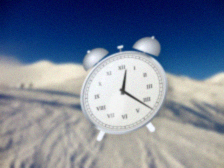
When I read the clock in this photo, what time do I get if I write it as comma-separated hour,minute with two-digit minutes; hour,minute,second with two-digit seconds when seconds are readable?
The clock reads 12,22
